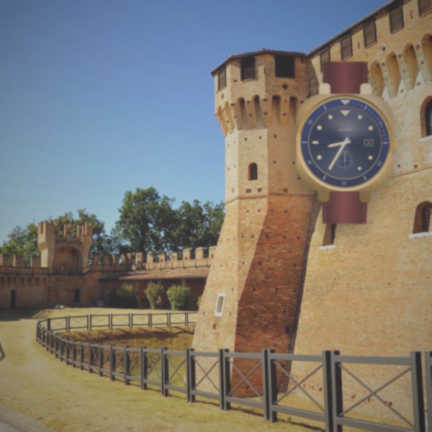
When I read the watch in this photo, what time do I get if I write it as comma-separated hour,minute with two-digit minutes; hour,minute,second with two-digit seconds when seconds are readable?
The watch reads 8,35
